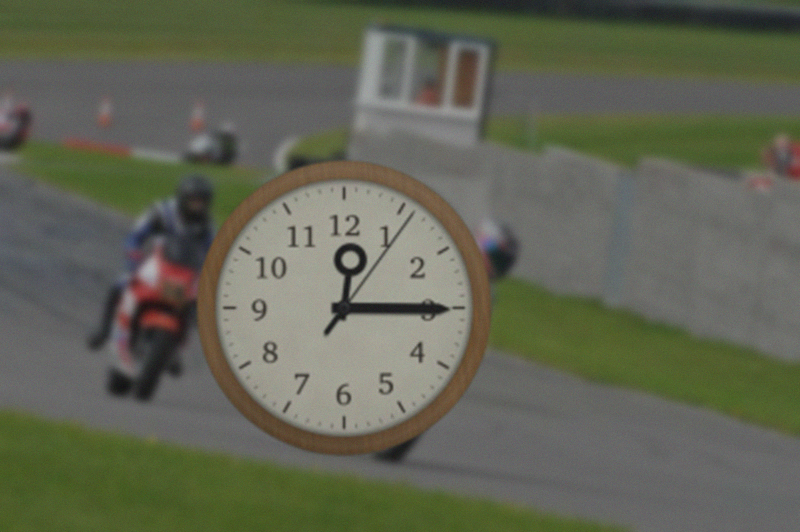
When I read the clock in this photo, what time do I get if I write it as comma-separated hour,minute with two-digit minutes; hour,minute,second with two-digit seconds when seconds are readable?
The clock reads 12,15,06
